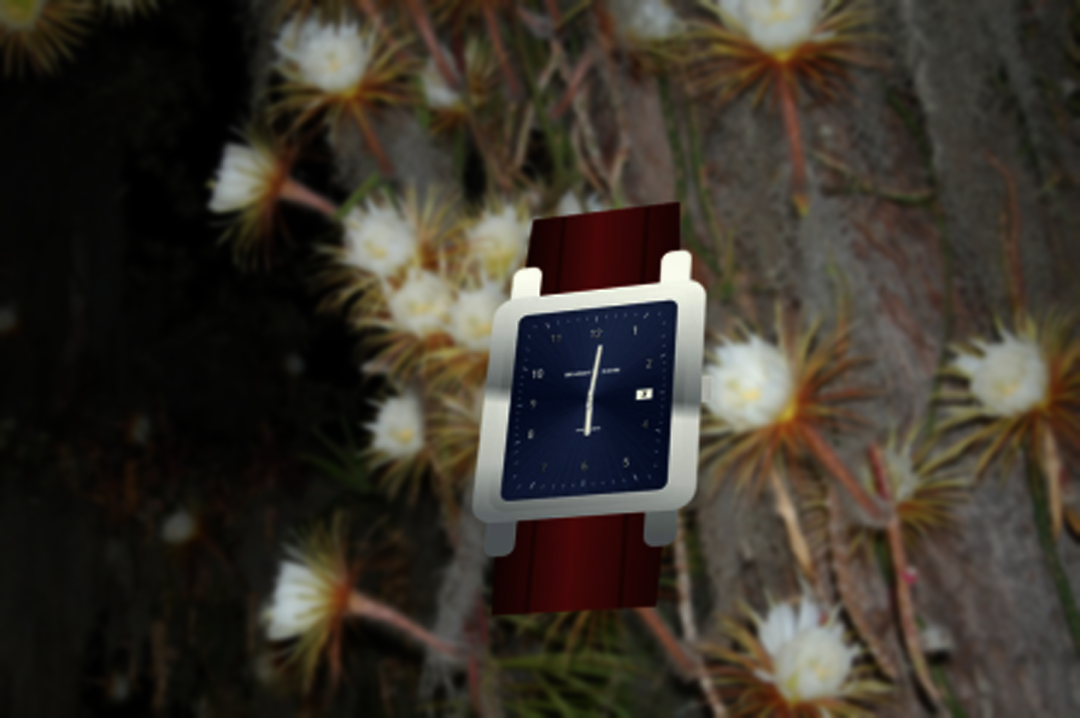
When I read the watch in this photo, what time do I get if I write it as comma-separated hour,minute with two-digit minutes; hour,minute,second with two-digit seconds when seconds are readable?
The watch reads 6,01
